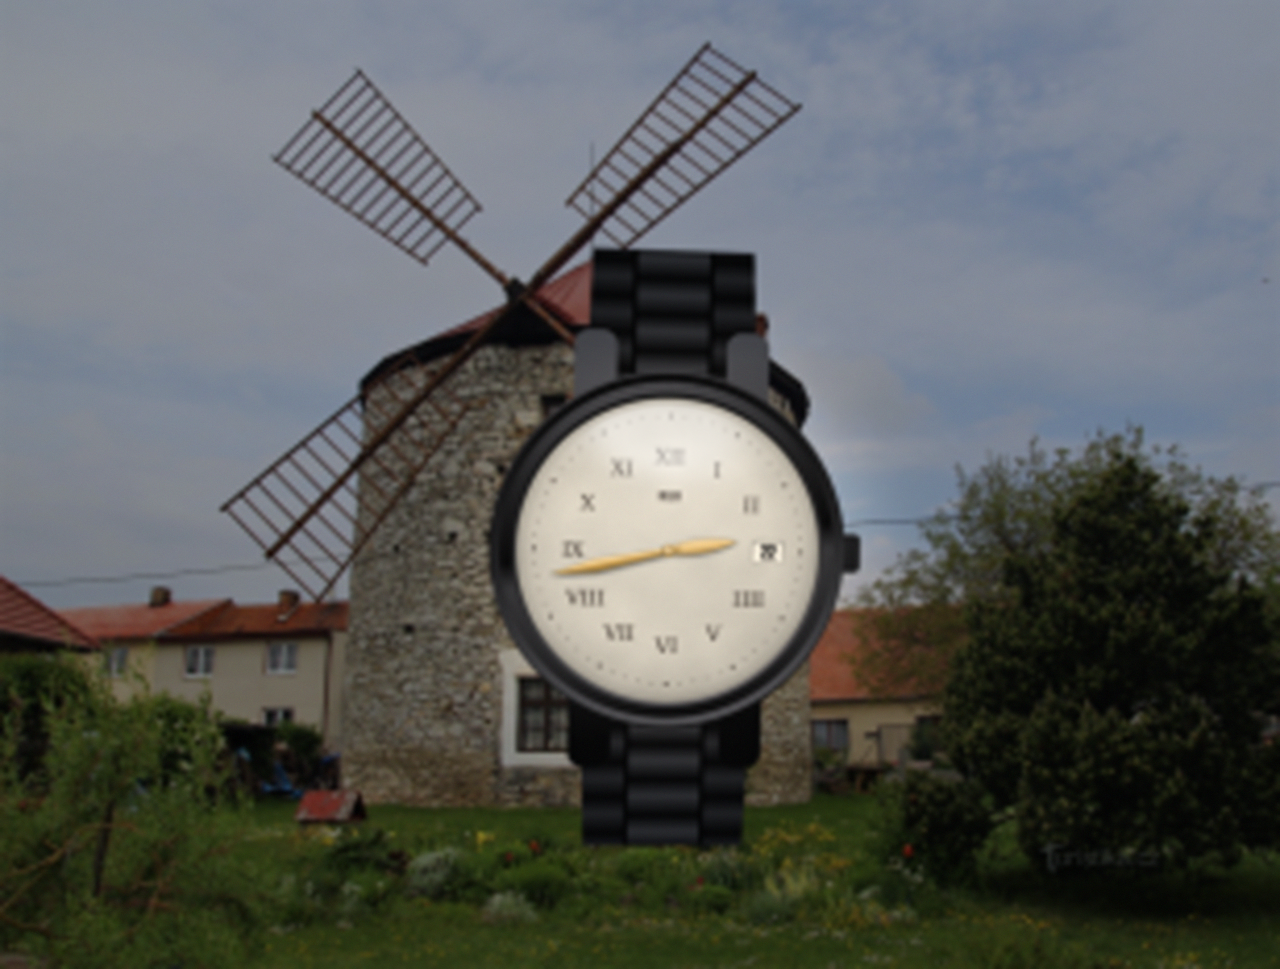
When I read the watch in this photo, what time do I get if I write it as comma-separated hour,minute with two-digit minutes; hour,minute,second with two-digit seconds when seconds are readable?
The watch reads 2,43
